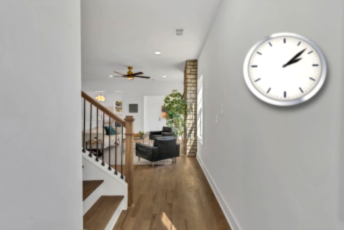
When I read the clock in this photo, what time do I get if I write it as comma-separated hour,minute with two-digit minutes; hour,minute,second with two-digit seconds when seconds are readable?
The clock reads 2,08
